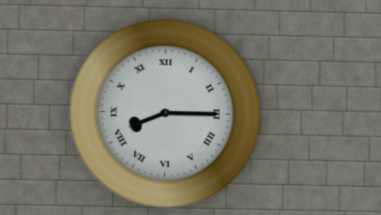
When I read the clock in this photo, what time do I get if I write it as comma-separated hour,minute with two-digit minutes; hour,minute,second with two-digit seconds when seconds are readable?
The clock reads 8,15
